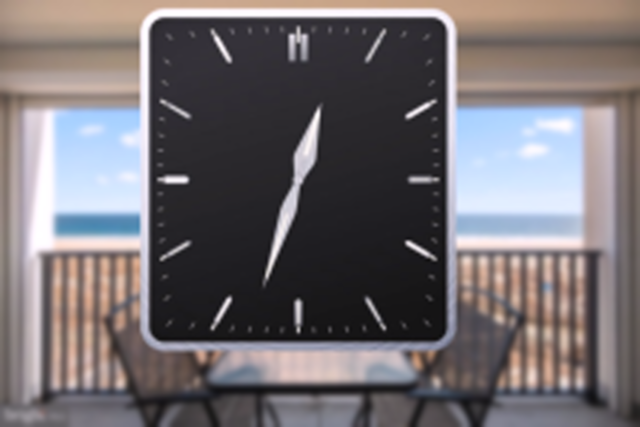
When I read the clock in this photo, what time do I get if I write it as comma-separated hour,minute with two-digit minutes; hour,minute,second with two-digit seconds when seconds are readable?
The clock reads 12,33
